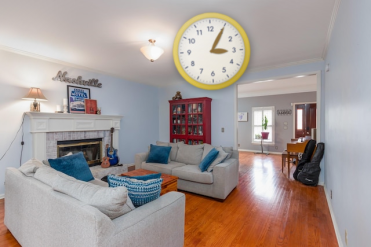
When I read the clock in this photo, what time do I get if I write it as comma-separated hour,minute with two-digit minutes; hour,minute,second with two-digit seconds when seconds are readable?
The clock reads 3,05
